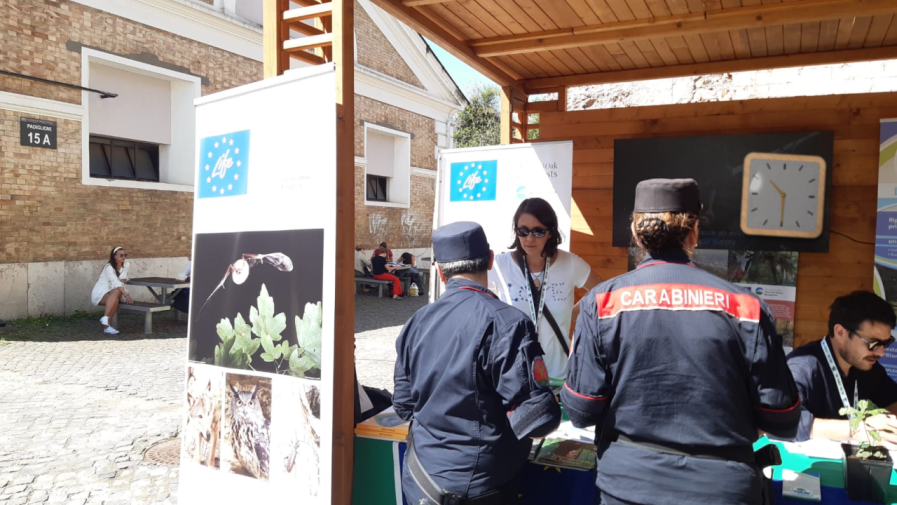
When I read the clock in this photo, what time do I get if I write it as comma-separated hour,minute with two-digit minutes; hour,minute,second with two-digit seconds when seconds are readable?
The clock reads 10,30
